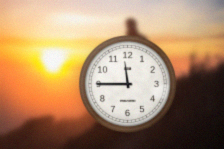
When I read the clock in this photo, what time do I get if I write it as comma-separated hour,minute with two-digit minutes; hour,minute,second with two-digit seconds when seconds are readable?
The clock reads 11,45
